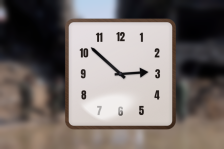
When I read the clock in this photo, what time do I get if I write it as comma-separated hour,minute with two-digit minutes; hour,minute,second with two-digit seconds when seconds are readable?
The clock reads 2,52
